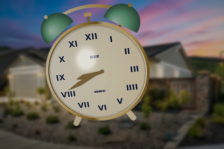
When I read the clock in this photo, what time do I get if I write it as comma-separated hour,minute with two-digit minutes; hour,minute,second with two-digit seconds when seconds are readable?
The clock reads 8,41
